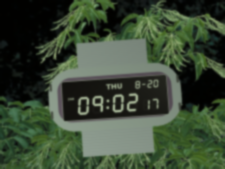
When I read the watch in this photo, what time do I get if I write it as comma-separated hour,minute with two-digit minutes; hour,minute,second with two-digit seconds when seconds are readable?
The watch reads 9,02,17
